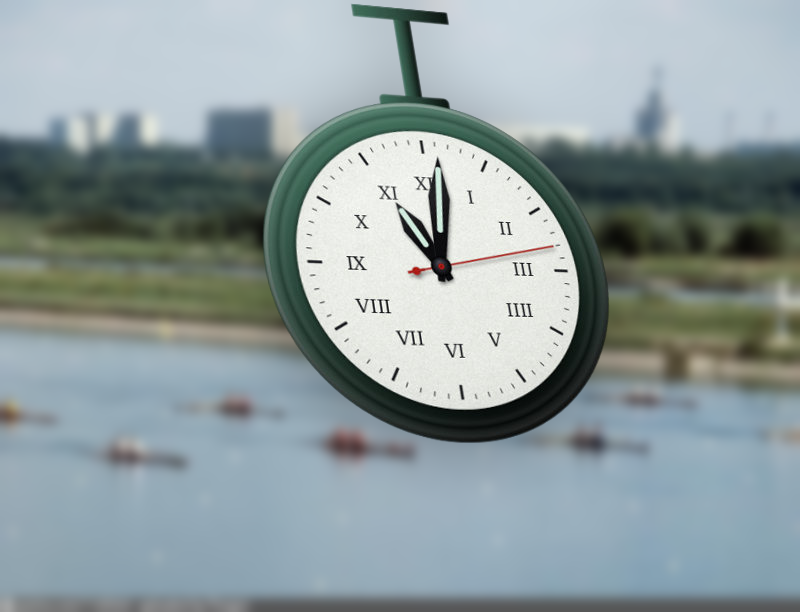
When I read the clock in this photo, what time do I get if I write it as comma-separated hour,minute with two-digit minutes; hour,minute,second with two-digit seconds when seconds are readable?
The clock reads 11,01,13
